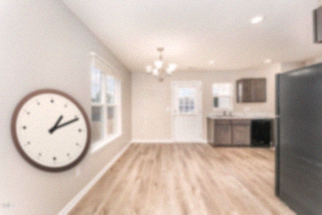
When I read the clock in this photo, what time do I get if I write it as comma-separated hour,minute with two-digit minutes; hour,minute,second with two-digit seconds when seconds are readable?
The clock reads 1,11
